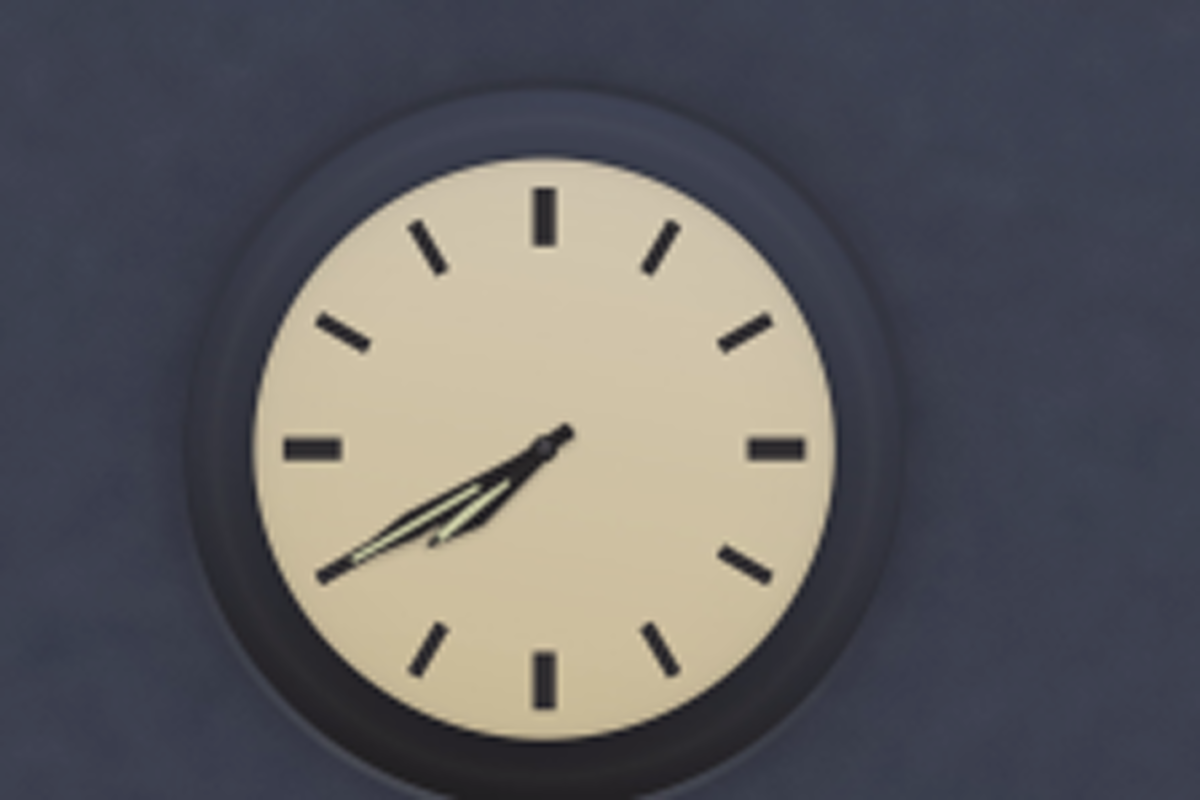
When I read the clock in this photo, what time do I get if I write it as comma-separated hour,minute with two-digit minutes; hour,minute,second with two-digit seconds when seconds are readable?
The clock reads 7,40
